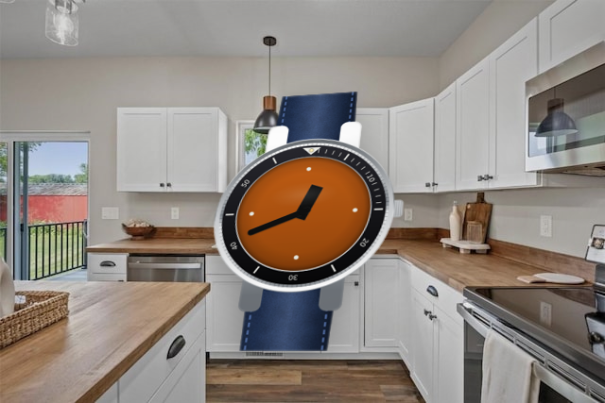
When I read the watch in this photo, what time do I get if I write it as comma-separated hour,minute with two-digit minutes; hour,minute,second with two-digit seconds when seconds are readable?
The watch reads 12,41
